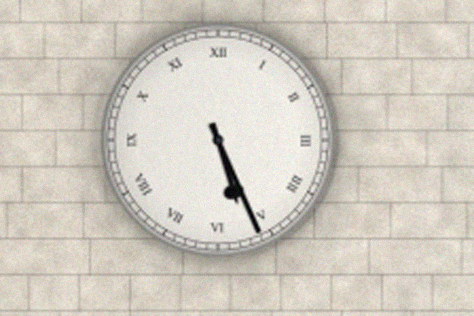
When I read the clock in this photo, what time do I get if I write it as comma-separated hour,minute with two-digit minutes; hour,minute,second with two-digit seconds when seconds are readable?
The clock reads 5,26
